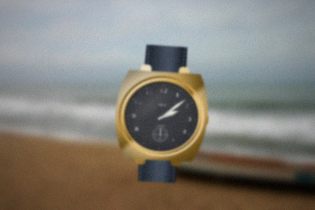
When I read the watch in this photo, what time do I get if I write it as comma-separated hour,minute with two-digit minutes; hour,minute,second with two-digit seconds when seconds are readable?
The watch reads 2,08
